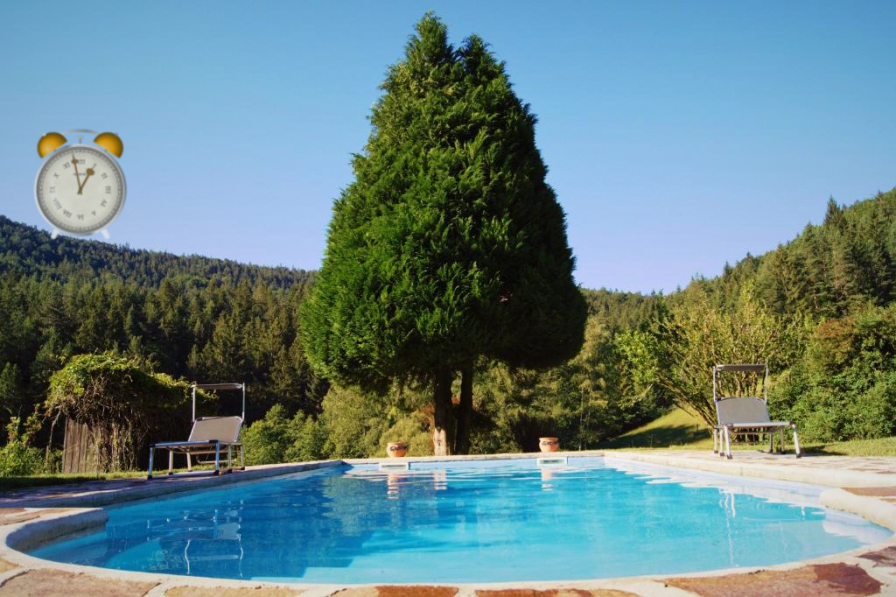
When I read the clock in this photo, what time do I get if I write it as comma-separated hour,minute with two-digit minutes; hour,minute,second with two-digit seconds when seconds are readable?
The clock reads 12,58
